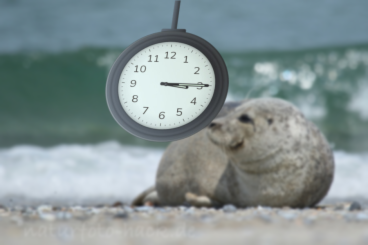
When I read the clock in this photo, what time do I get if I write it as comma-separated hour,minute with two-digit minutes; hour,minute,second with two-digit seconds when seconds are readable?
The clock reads 3,15
